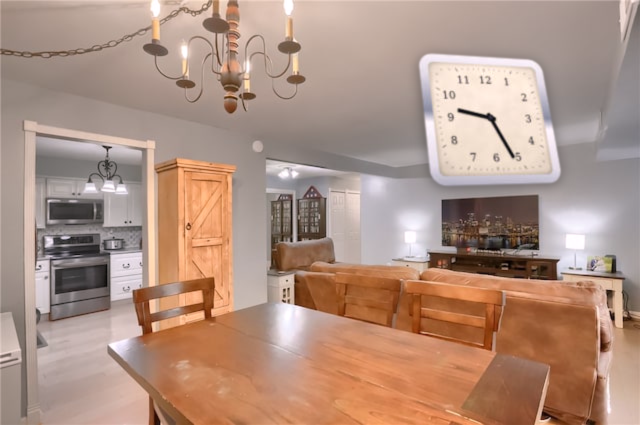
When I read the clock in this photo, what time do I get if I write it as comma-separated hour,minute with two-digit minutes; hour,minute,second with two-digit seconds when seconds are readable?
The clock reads 9,26
